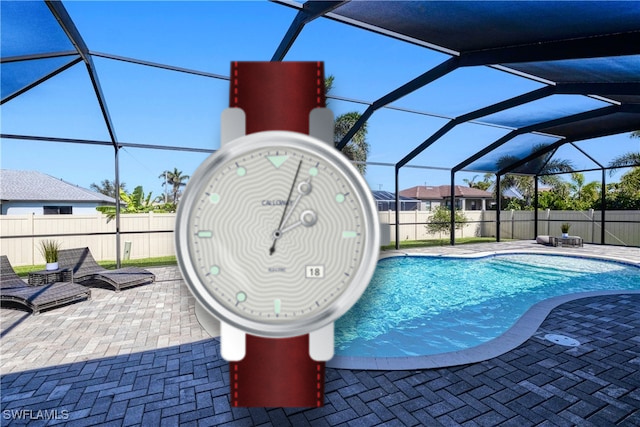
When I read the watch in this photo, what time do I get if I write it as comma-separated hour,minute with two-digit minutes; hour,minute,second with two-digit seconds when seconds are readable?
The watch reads 2,05,03
